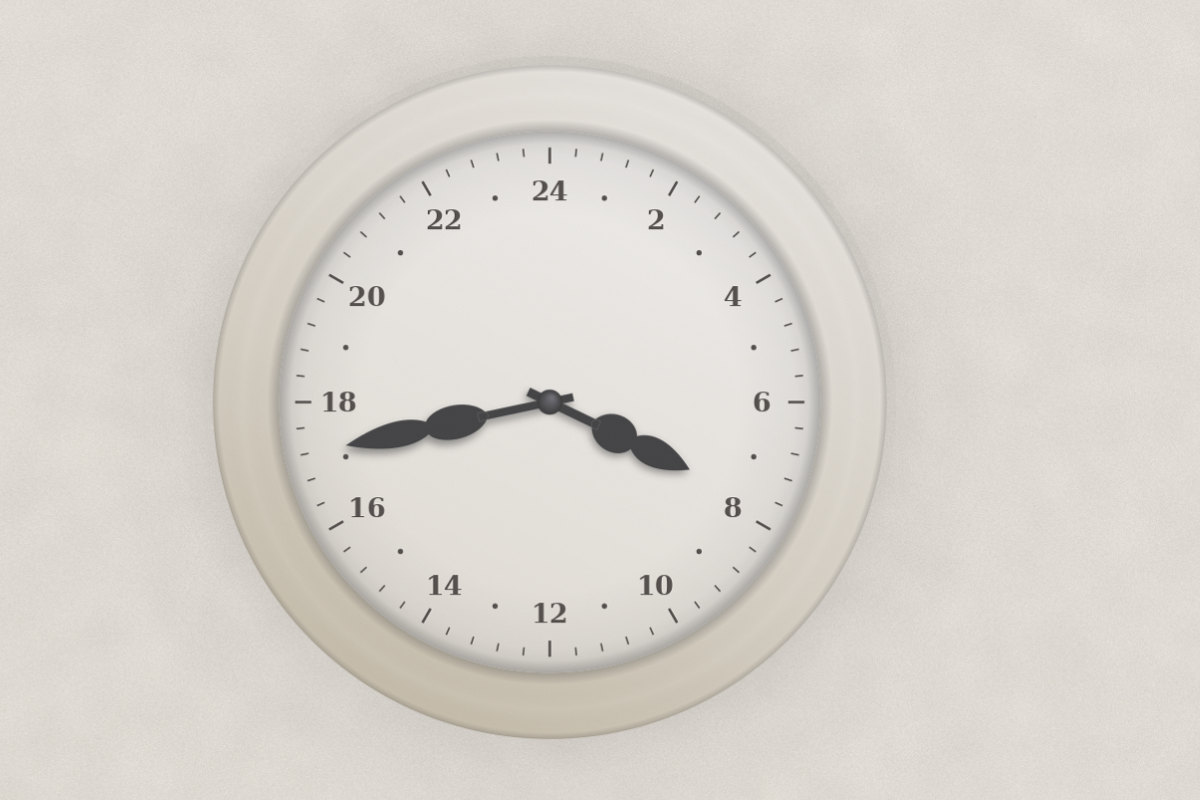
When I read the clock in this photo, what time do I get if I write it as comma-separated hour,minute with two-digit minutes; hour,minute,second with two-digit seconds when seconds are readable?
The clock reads 7,43
